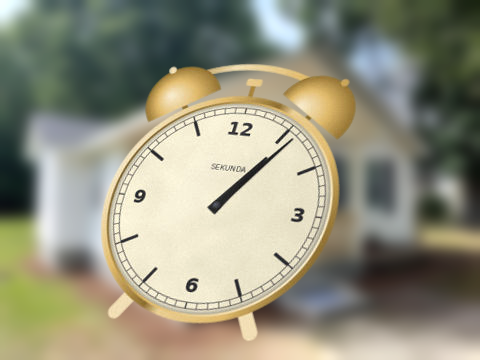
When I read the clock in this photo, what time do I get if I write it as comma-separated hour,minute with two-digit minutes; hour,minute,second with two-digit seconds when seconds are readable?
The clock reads 1,06
